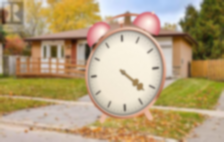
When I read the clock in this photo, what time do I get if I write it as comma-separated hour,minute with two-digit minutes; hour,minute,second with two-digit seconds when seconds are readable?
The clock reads 4,22
